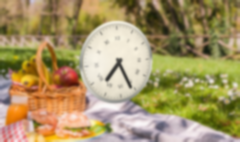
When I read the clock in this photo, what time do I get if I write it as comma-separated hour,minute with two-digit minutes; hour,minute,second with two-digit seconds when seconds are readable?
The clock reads 7,26
